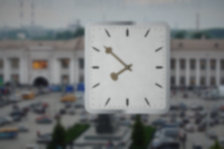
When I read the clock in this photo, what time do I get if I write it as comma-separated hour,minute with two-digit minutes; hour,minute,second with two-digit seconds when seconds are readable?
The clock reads 7,52
